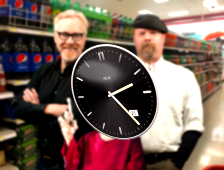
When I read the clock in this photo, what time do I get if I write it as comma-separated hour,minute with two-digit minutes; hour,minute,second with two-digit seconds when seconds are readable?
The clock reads 2,24
